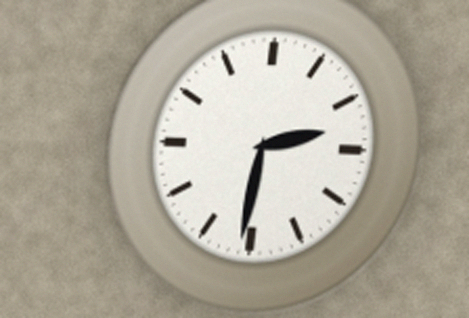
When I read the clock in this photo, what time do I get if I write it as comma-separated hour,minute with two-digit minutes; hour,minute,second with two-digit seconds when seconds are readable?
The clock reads 2,31
